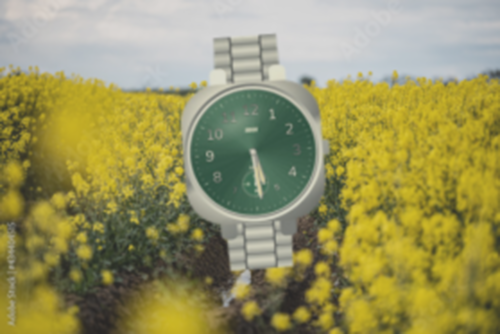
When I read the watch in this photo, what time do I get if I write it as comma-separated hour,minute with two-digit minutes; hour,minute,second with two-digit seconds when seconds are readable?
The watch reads 5,29
